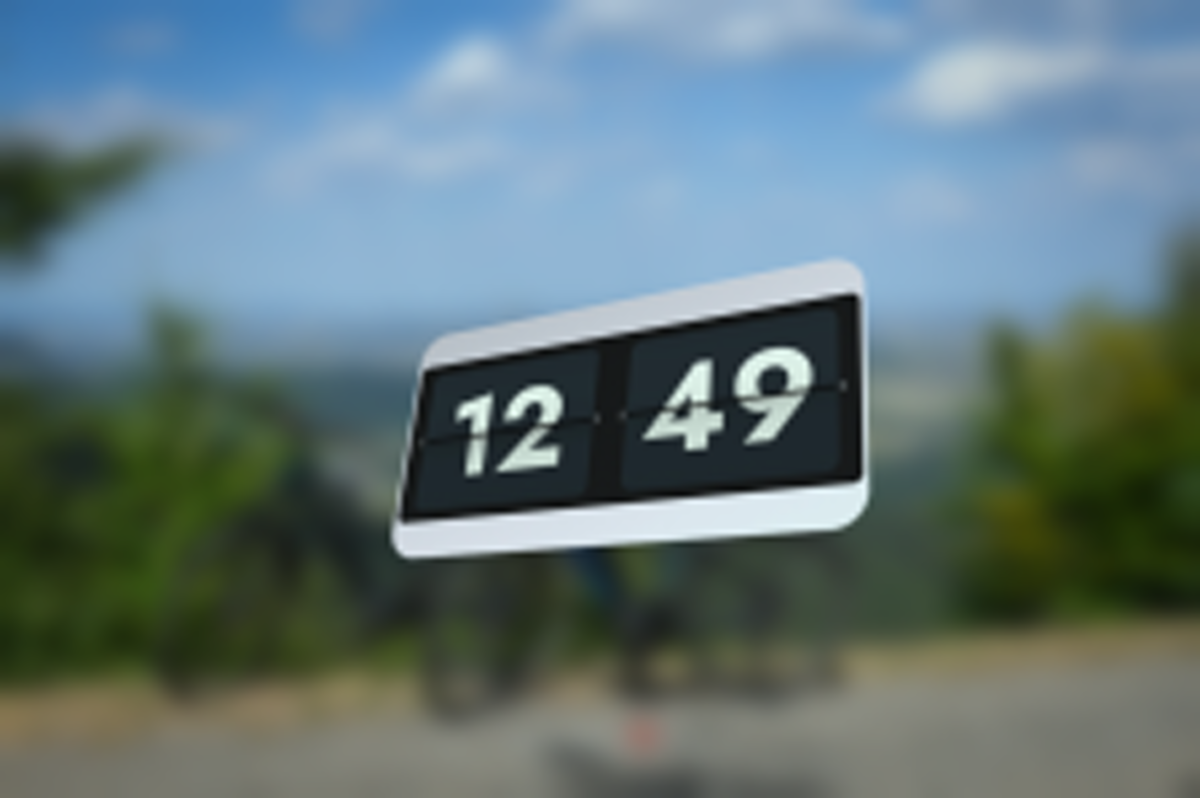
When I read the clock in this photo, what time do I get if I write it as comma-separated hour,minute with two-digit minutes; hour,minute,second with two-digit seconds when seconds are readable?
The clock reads 12,49
